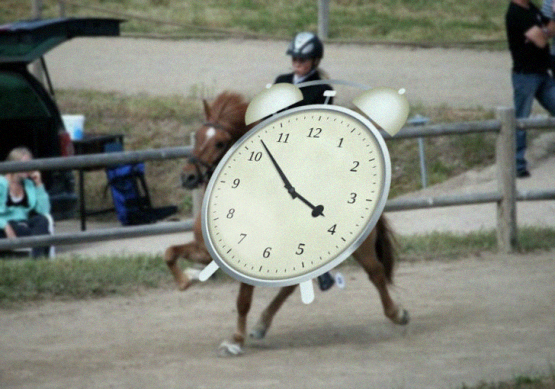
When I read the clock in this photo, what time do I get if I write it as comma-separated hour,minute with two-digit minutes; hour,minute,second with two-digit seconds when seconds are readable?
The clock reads 3,52
